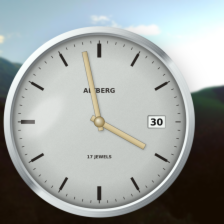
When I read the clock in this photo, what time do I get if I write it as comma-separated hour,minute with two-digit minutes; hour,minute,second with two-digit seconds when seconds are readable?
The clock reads 3,58
